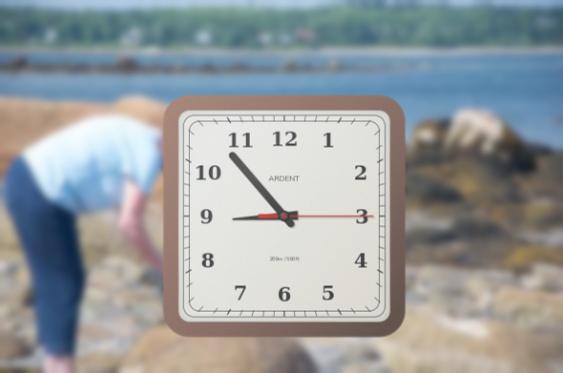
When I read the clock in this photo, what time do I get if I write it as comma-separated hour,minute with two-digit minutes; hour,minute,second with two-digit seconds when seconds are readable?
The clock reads 8,53,15
